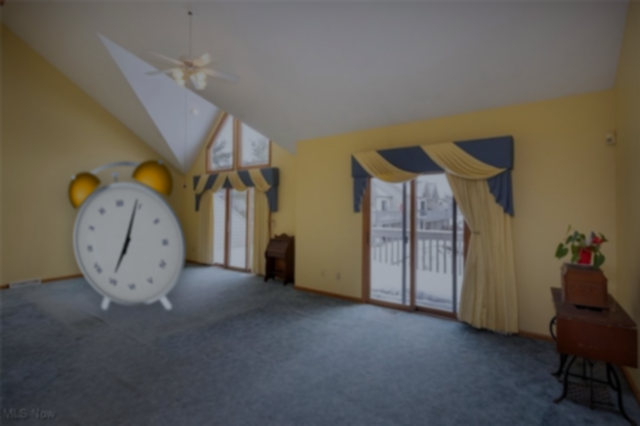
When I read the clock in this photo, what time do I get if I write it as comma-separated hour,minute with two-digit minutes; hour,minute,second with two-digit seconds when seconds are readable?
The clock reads 7,04
